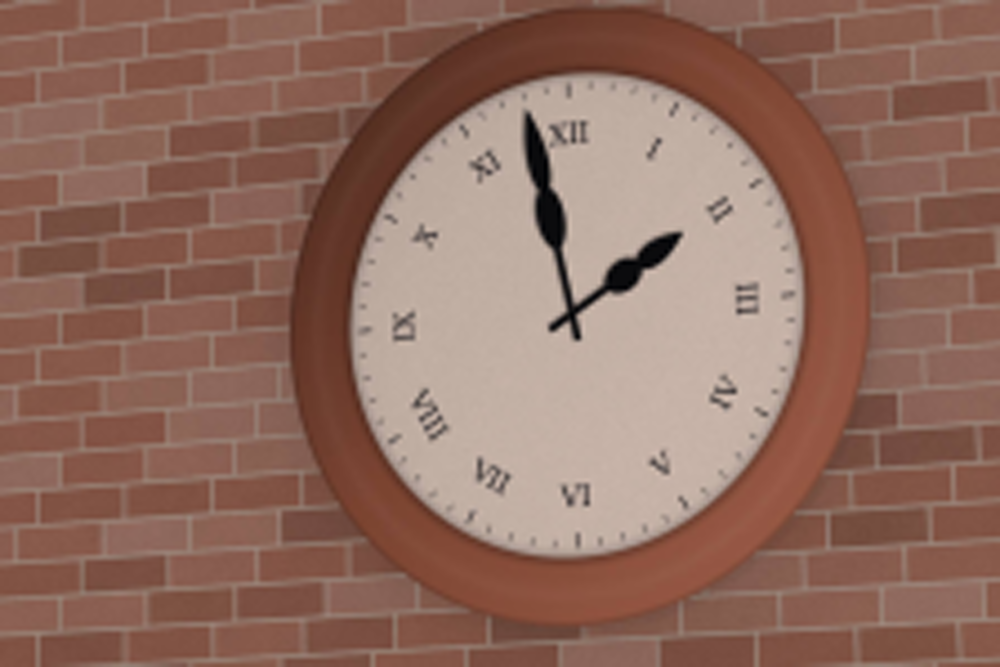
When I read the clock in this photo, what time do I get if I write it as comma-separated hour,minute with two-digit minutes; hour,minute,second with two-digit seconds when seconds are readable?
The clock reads 1,58
